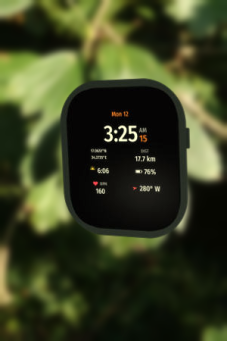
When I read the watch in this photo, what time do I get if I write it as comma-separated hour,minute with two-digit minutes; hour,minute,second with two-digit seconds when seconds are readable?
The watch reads 3,25,15
